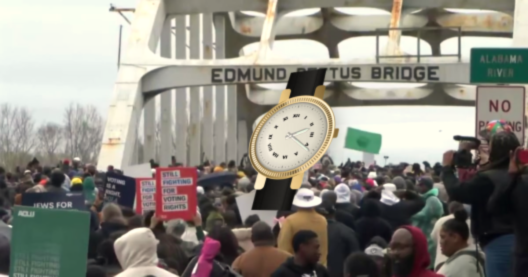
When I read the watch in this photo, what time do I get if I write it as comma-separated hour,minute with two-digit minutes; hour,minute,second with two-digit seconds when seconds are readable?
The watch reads 2,21
